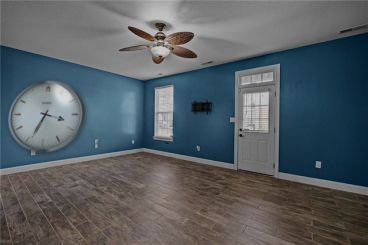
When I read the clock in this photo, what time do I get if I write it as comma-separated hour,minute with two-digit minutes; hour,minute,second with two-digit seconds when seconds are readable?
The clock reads 3,34
